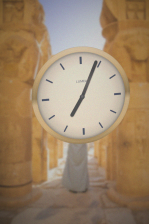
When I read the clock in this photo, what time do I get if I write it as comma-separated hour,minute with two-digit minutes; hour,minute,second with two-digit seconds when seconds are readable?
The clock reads 7,04
